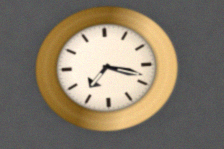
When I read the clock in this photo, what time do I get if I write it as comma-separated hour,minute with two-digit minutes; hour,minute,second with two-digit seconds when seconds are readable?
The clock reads 7,18
